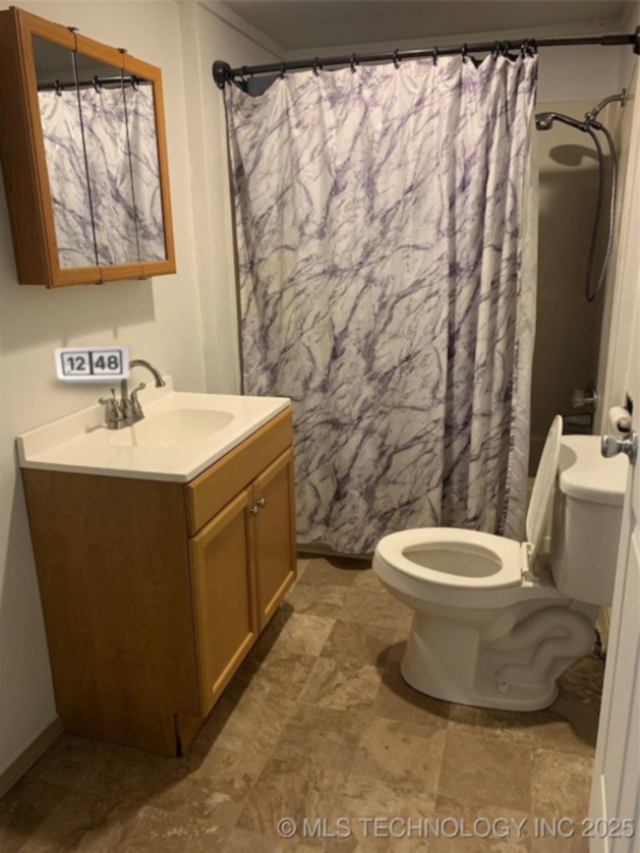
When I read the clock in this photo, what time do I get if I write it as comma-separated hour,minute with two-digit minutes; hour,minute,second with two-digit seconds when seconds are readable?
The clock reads 12,48
